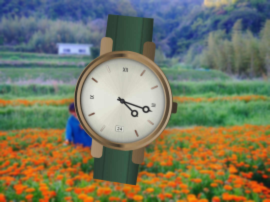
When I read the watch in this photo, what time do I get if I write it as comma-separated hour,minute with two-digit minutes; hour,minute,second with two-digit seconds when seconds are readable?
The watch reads 4,17
